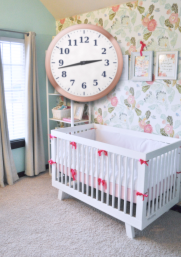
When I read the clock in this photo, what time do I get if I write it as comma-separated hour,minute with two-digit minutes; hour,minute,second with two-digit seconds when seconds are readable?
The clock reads 2,43
